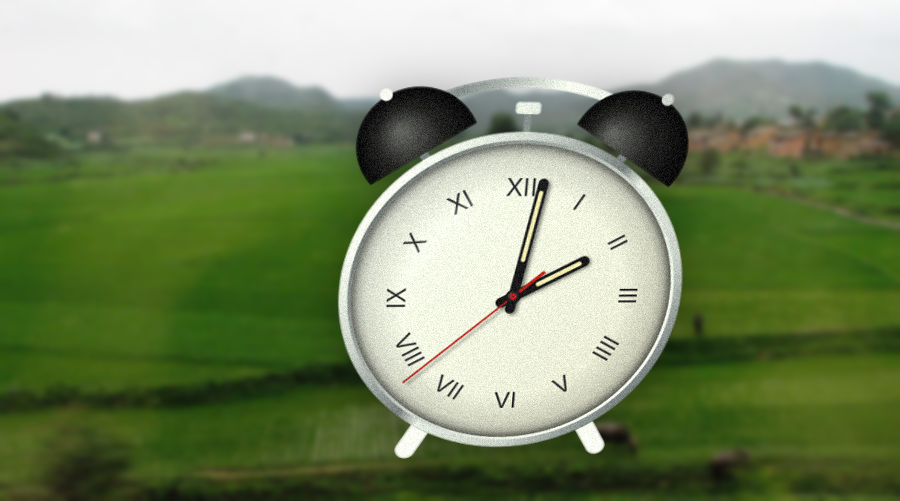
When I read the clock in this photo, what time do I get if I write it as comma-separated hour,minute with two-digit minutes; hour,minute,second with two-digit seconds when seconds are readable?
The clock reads 2,01,38
